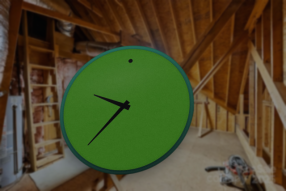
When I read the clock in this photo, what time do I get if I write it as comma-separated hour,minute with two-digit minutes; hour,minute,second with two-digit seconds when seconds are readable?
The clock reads 9,36
